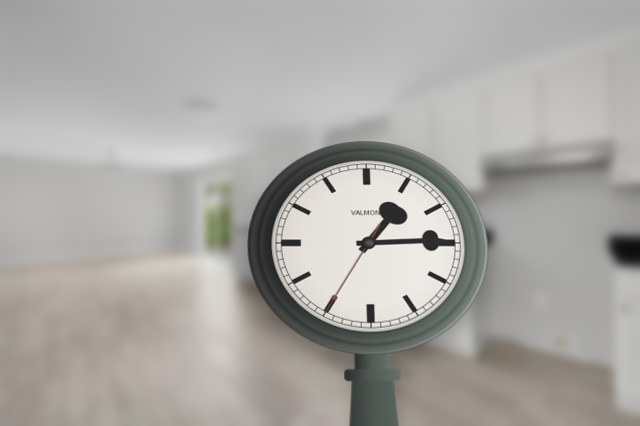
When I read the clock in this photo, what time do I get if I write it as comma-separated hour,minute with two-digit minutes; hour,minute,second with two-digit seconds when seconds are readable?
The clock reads 1,14,35
